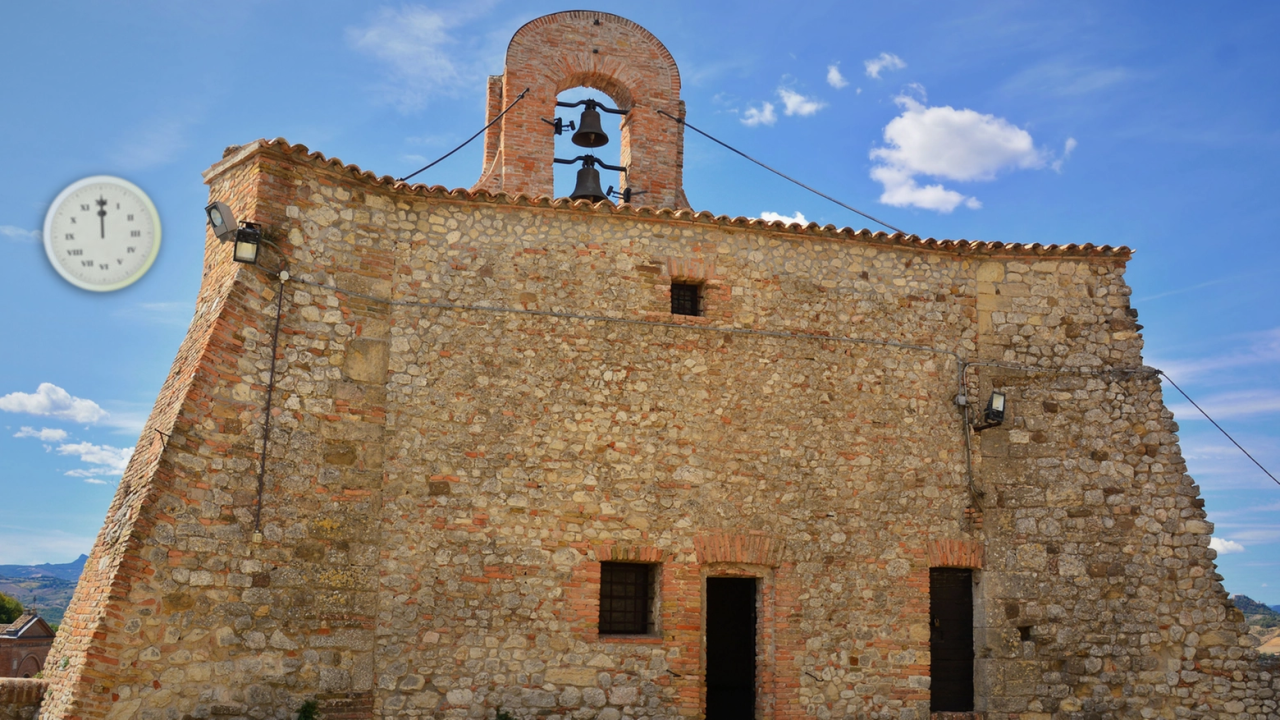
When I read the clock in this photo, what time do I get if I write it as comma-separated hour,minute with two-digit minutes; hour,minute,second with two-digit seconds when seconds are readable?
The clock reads 12,00
